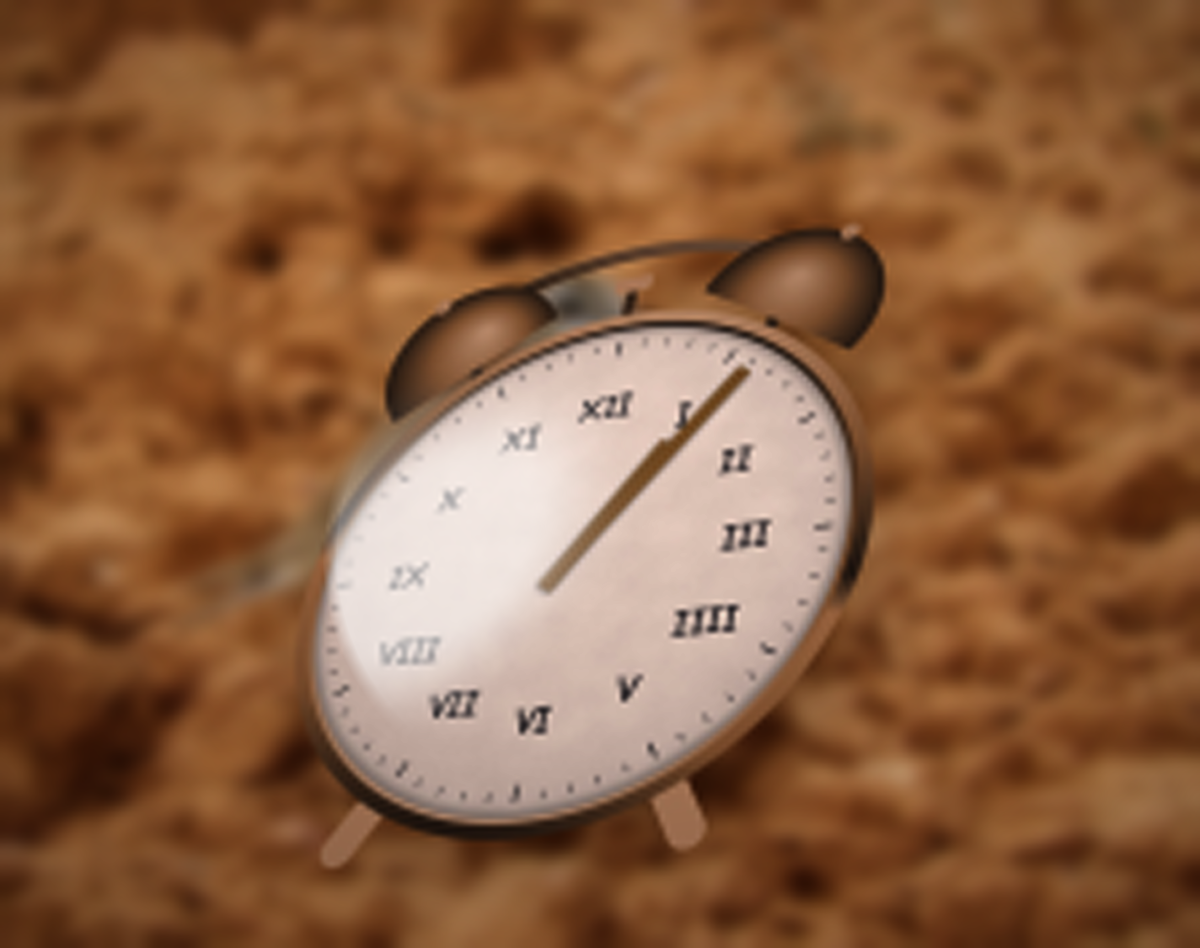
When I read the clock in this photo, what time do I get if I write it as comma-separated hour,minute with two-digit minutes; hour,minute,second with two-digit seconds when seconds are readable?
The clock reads 1,06
